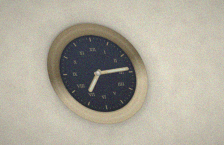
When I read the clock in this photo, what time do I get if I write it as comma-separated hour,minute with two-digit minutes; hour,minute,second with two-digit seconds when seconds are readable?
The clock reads 7,14
